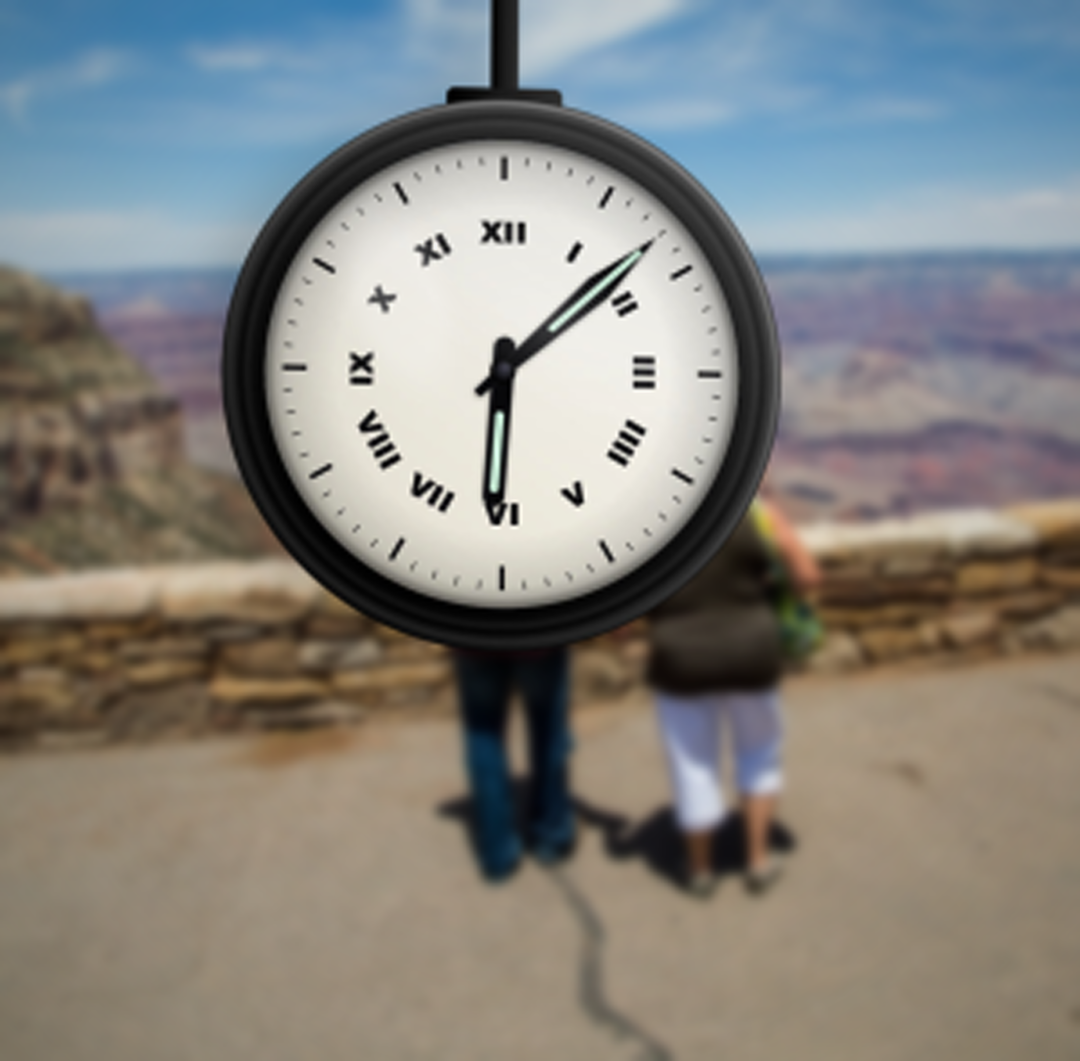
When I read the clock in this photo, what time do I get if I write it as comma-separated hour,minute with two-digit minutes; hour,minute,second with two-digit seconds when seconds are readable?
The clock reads 6,08
